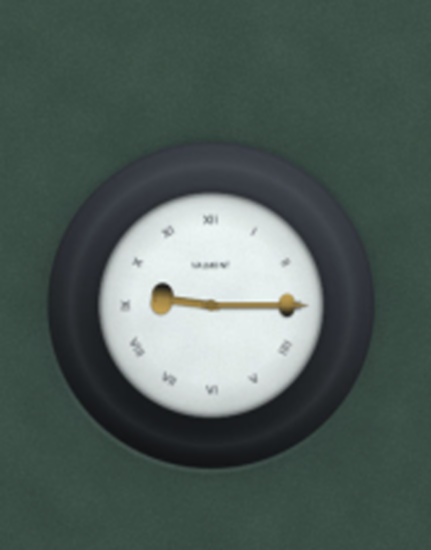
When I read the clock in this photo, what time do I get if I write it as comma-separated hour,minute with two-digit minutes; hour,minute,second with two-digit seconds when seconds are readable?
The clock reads 9,15
